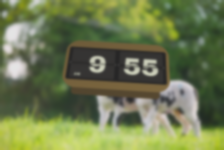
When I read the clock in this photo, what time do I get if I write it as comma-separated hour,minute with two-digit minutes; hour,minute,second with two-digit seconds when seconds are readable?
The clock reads 9,55
